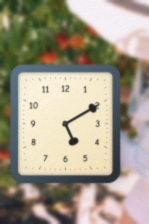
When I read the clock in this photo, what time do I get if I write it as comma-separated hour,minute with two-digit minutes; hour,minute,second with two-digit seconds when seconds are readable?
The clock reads 5,10
